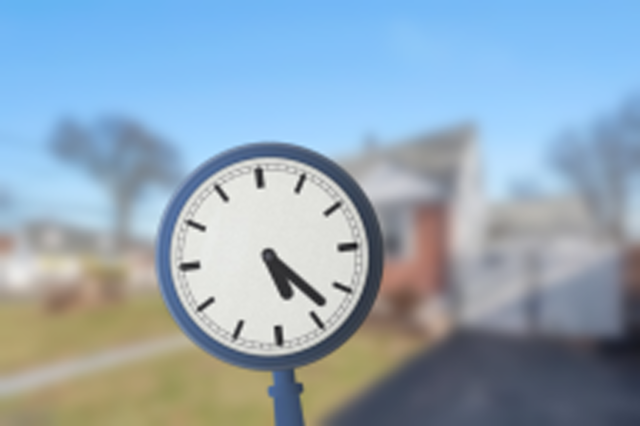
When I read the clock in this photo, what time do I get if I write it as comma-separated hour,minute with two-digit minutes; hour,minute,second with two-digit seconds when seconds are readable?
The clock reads 5,23
